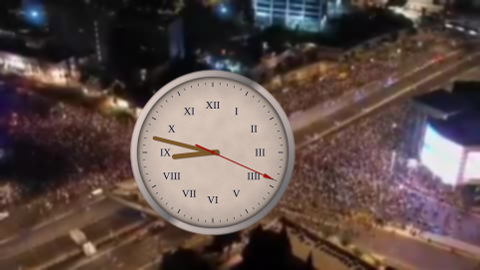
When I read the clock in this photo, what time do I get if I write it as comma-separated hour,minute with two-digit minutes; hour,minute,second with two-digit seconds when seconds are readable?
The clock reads 8,47,19
